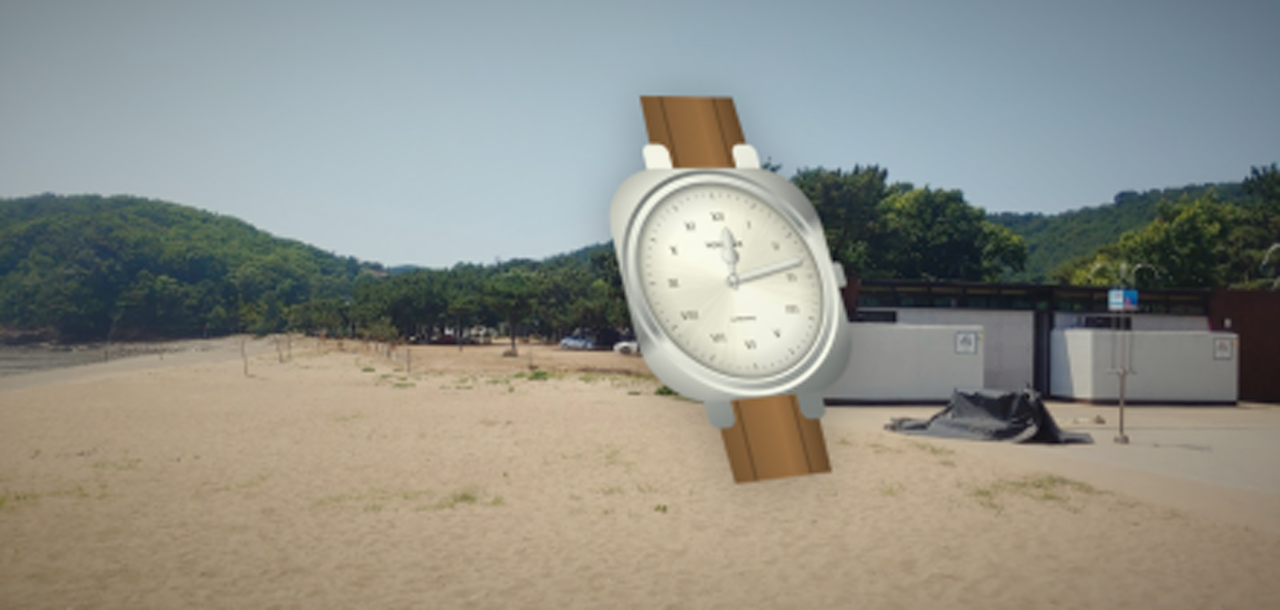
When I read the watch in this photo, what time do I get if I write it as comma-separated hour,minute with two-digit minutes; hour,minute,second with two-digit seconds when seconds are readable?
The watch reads 12,13
